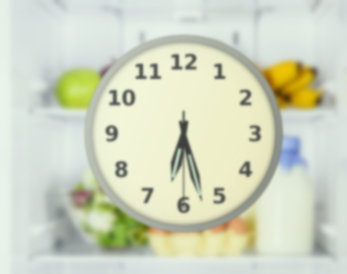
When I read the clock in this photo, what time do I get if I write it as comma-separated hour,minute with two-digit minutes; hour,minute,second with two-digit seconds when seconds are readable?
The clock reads 6,27,30
